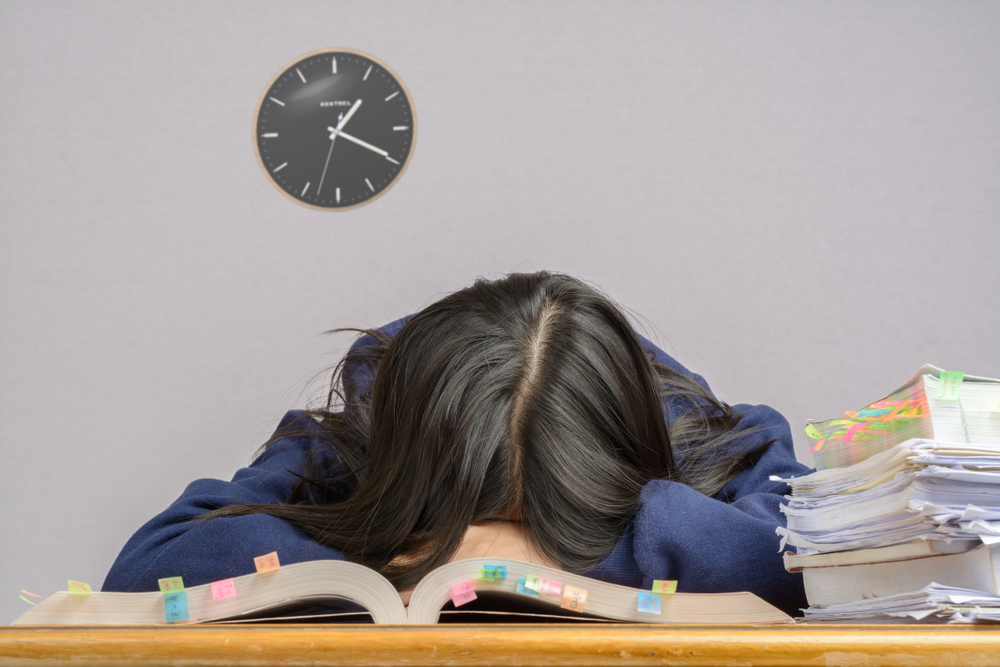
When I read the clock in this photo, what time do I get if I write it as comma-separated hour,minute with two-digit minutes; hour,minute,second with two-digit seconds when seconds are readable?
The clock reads 1,19,33
